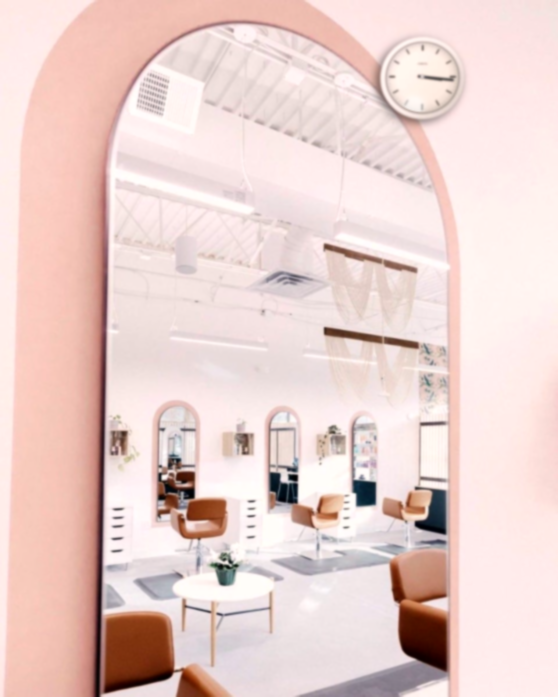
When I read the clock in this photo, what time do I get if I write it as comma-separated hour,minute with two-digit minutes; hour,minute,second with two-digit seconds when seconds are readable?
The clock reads 3,16
